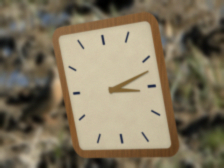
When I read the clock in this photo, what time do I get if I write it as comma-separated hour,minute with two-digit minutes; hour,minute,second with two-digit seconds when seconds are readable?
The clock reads 3,12
